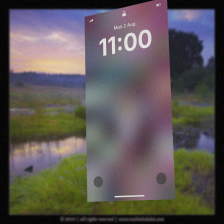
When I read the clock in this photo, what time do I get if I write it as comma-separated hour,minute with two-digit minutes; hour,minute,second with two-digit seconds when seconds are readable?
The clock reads 11,00
